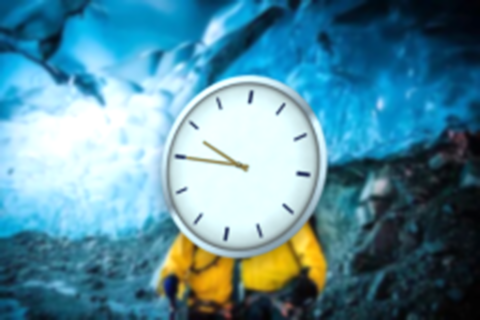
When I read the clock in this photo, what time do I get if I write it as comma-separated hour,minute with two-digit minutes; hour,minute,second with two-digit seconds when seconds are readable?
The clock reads 9,45
